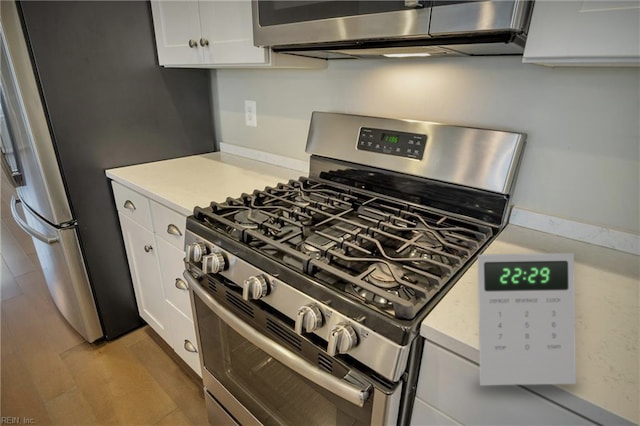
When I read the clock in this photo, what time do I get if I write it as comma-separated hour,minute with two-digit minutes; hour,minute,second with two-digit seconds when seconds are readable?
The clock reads 22,29
